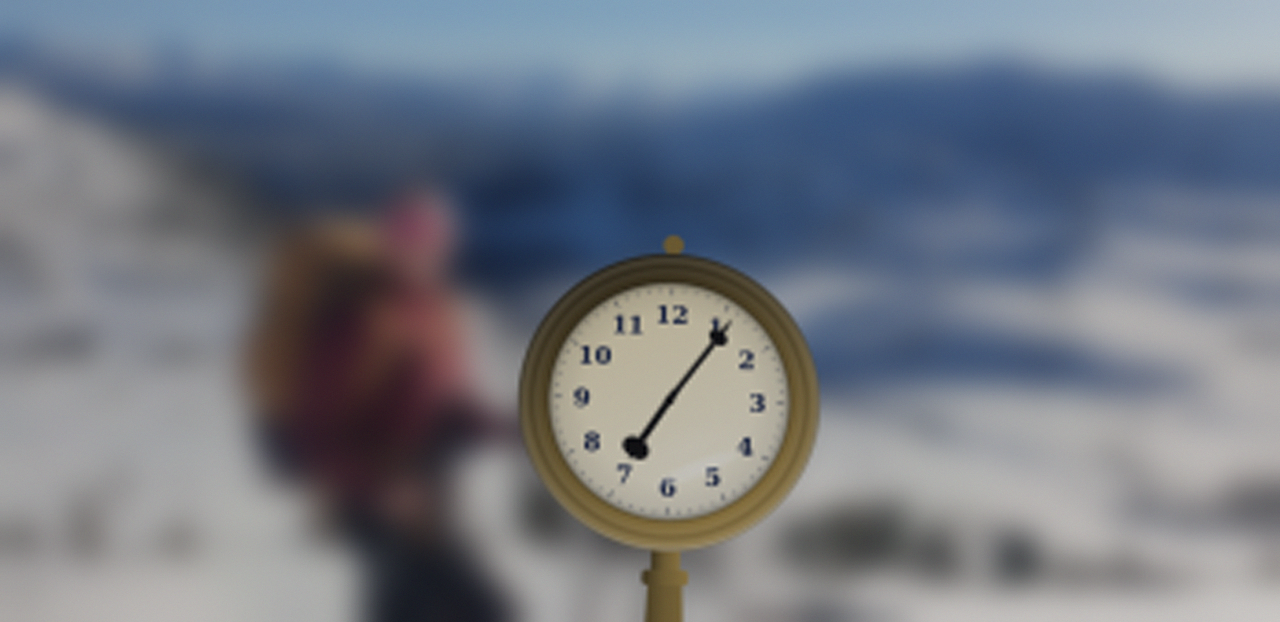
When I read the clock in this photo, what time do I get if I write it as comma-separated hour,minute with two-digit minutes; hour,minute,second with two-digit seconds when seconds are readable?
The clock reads 7,06
